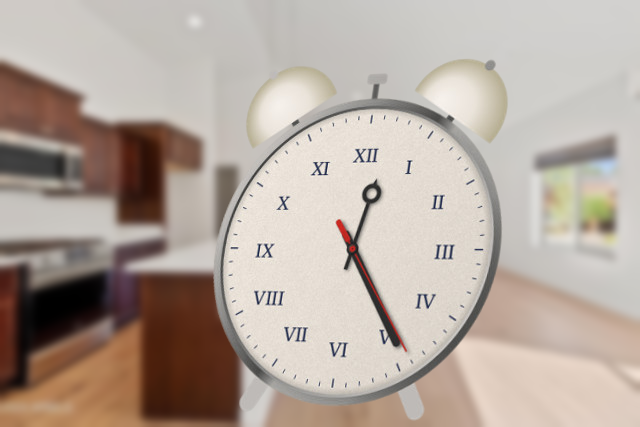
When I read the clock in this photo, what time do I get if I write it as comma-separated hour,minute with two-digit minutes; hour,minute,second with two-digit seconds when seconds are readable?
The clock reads 12,24,24
